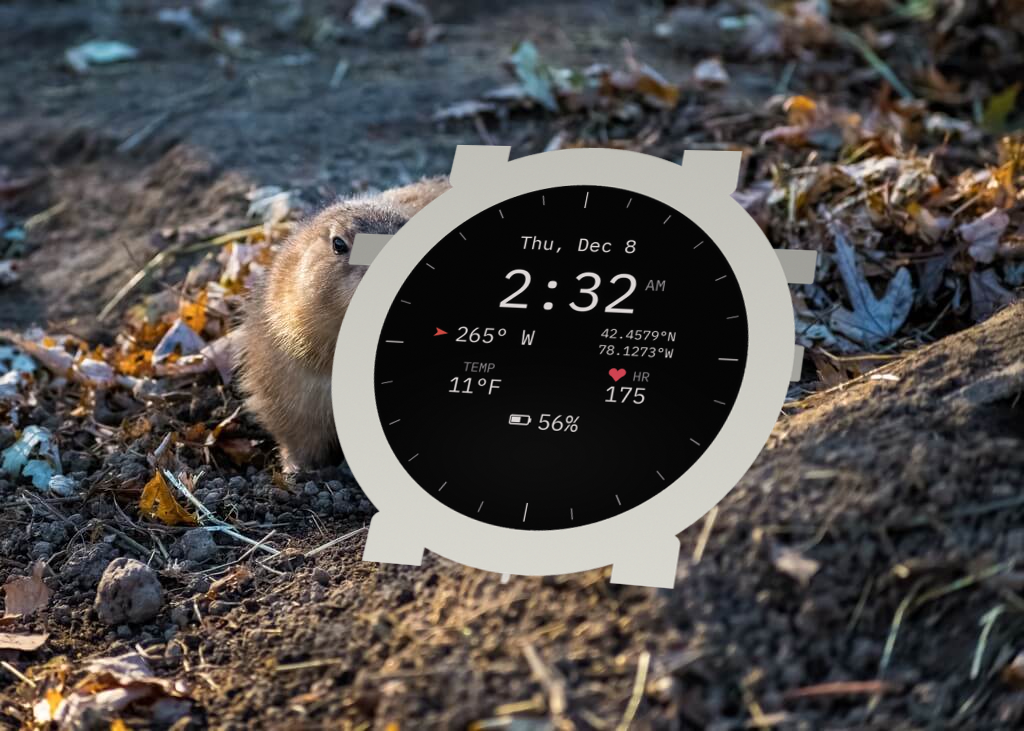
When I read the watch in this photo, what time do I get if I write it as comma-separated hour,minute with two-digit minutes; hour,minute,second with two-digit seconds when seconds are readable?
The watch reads 2,32
